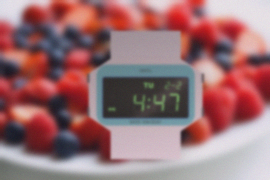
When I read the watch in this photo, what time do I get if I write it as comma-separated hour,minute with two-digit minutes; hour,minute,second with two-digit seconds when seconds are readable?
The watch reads 4,47
